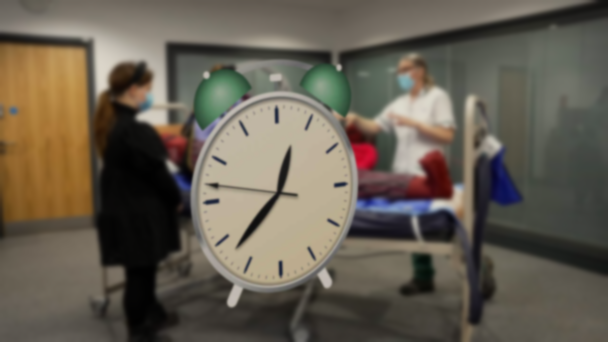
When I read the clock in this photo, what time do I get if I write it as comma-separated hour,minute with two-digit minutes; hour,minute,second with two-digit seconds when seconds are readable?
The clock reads 12,37,47
